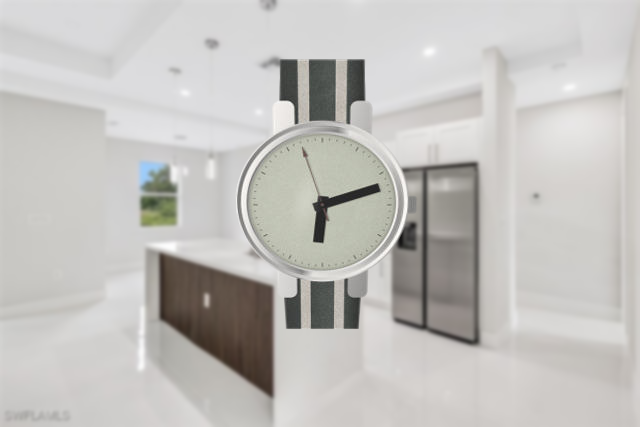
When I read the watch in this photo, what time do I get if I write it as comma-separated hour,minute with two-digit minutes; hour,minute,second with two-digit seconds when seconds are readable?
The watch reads 6,11,57
